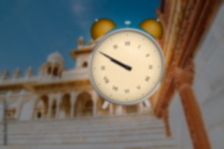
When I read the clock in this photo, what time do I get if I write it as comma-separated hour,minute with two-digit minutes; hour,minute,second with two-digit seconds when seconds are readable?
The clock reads 9,50
